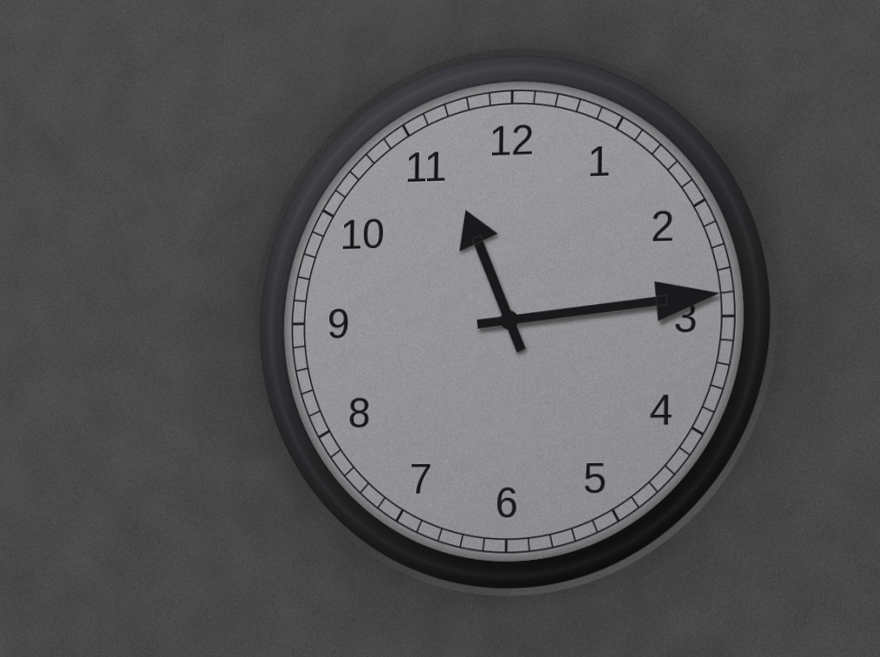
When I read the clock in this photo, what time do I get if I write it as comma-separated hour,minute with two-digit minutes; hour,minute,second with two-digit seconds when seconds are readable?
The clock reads 11,14
